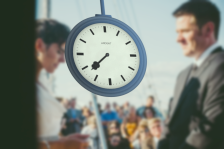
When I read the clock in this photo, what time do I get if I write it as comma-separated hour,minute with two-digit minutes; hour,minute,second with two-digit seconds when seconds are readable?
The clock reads 7,38
